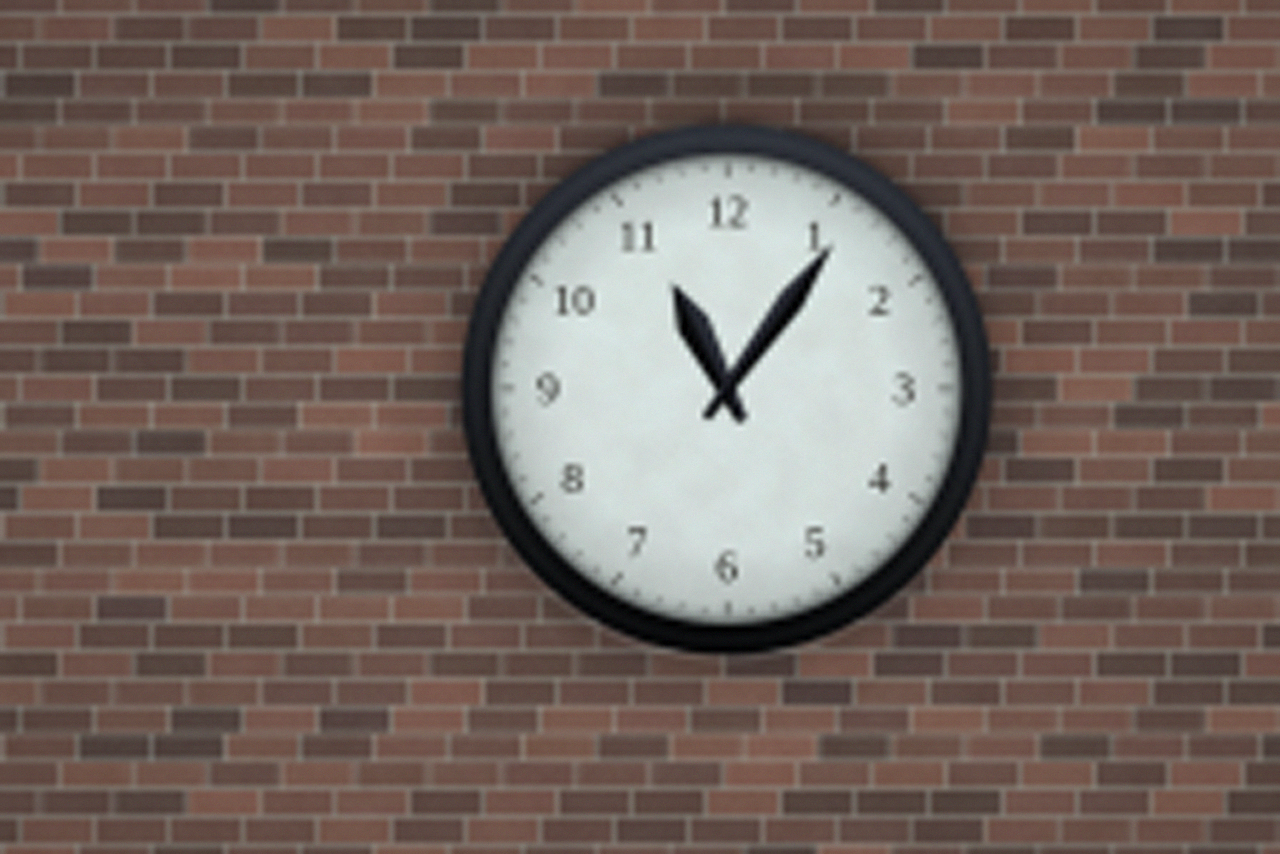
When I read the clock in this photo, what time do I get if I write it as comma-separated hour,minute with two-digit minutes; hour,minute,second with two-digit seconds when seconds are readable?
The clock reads 11,06
